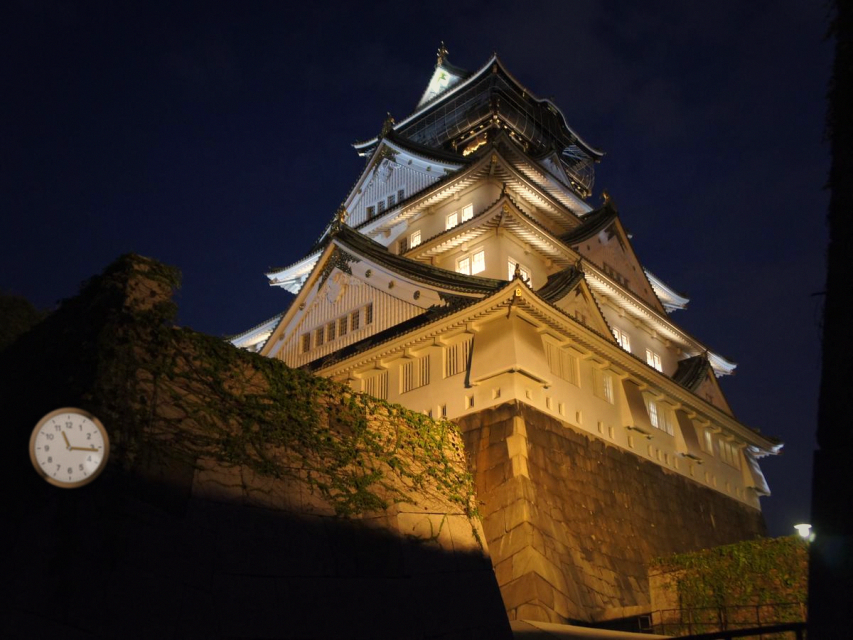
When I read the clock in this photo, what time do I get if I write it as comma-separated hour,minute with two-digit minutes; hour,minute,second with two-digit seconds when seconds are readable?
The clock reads 11,16
